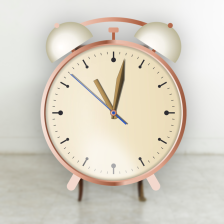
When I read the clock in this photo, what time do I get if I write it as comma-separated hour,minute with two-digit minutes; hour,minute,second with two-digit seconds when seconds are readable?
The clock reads 11,01,52
